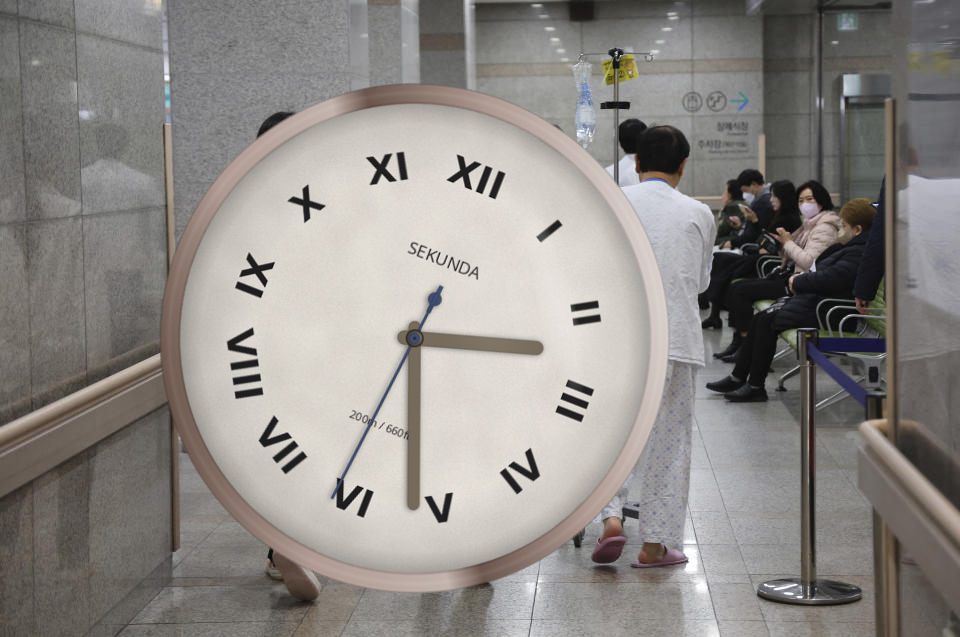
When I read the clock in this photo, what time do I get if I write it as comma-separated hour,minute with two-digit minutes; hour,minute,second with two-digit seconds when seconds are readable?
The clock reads 2,26,31
